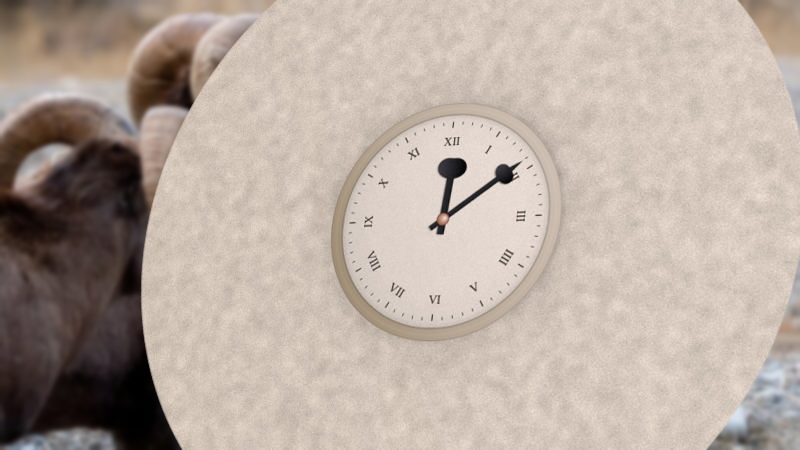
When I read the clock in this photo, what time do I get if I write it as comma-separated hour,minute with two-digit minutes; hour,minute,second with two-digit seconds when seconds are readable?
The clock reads 12,09
